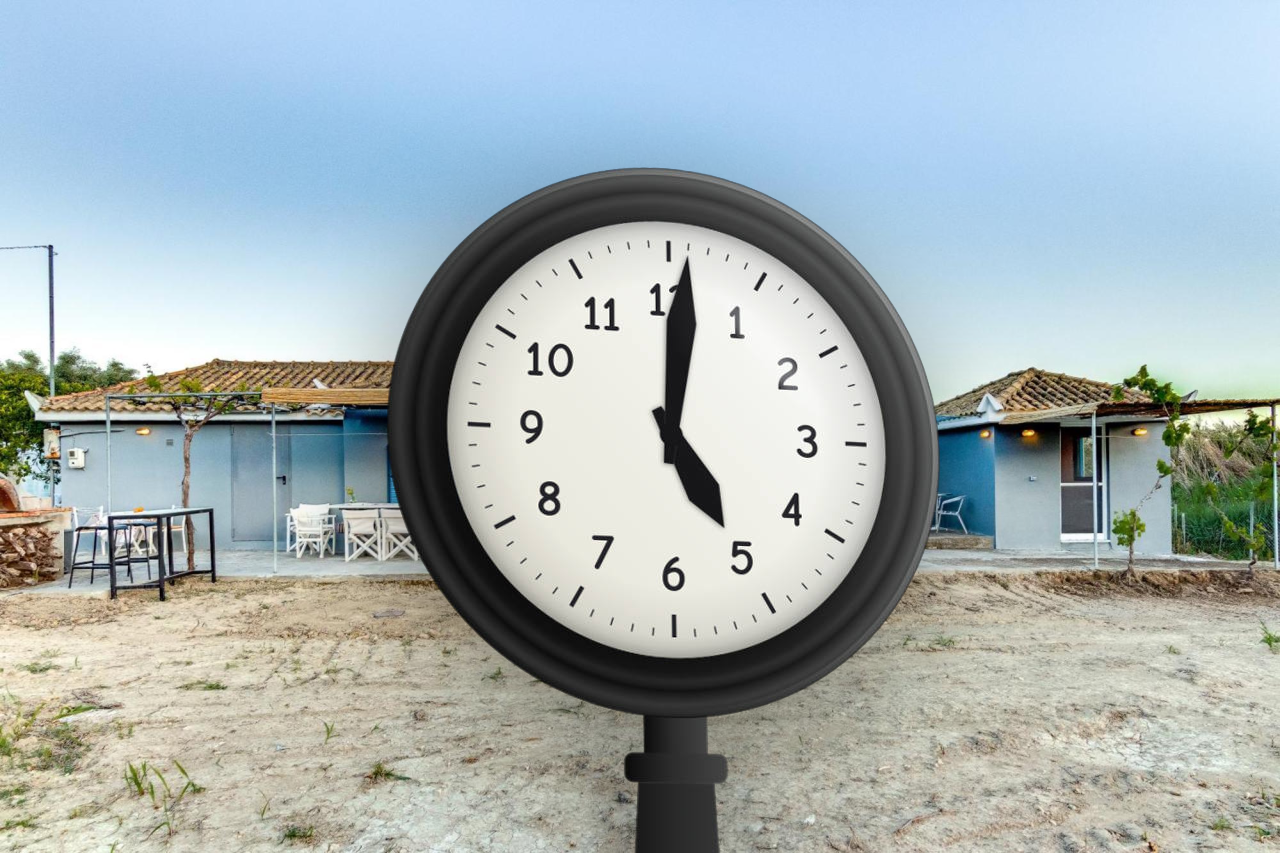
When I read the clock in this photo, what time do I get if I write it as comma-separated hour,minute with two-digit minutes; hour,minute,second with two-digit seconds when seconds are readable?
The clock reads 5,01
